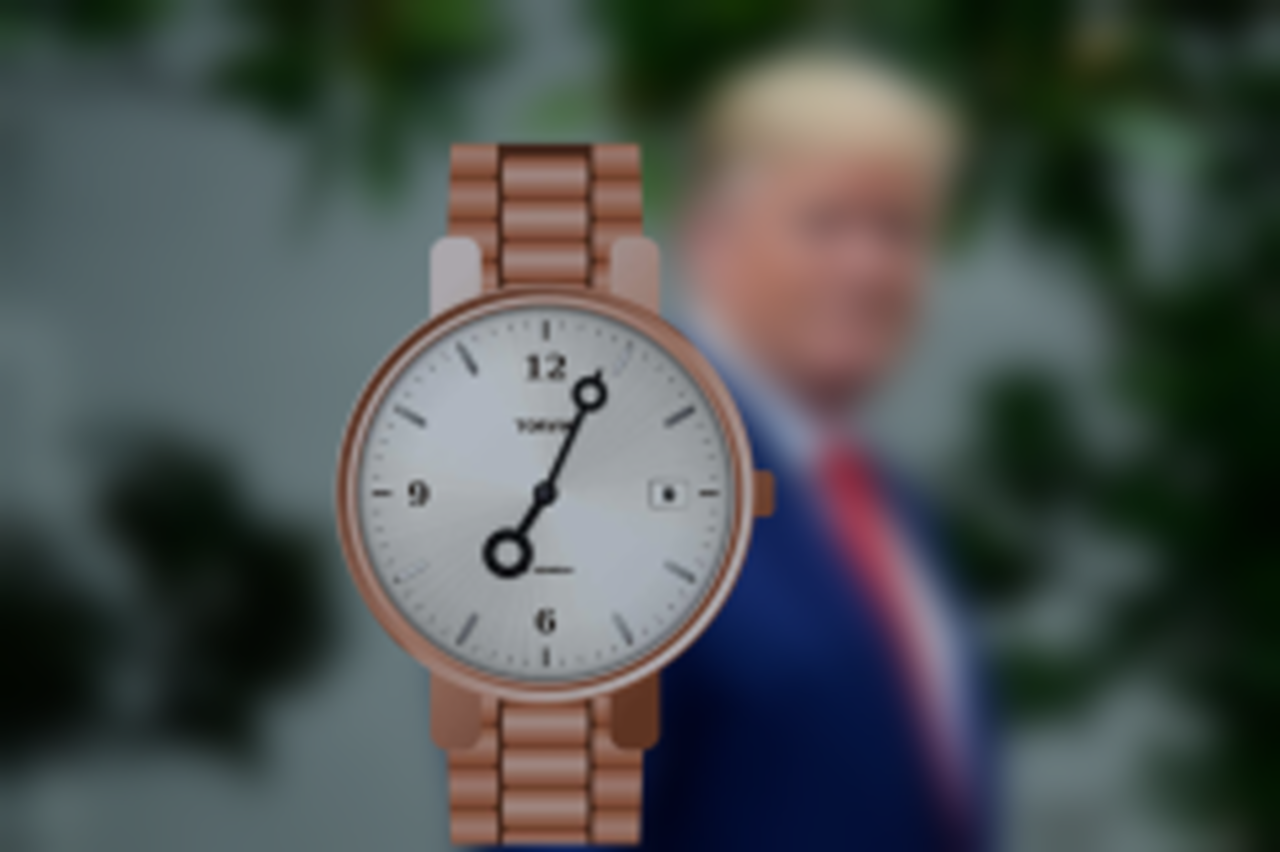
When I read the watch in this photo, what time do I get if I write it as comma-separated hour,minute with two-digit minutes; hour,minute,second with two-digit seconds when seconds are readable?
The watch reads 7,04
